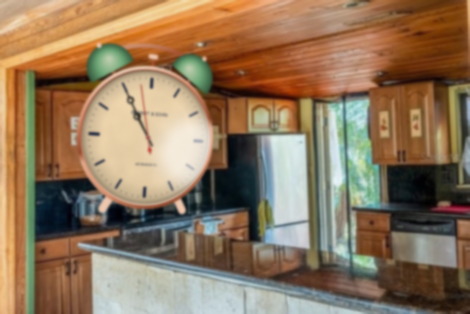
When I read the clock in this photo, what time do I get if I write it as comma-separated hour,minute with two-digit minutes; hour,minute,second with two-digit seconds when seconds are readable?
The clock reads 10,54,58
